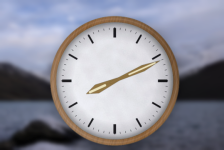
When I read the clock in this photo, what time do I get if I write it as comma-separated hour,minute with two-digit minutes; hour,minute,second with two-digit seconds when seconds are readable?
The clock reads 8,11
